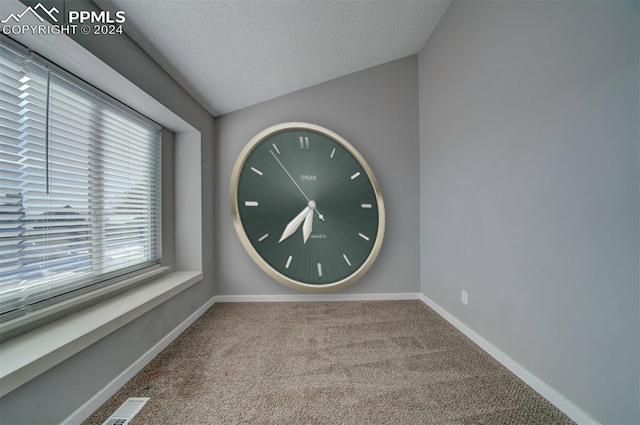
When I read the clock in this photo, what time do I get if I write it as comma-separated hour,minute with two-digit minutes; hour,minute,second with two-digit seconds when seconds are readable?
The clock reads 6,37,54
